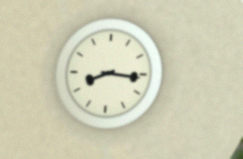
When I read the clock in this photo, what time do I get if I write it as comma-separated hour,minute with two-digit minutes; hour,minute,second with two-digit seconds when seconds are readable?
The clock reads 8,16
